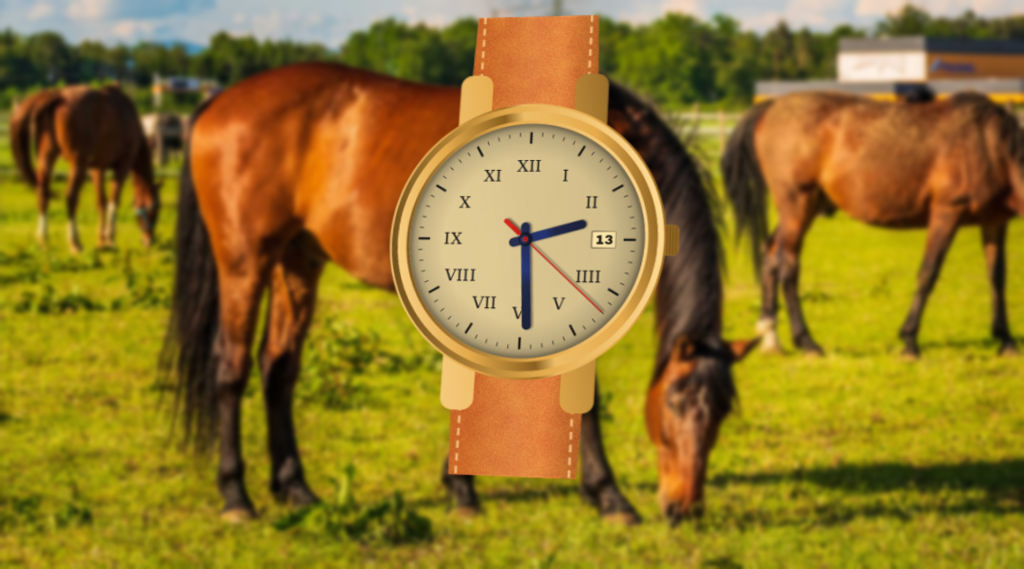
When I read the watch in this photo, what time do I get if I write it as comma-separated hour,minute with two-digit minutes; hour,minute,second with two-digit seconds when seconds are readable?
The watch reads 2,29,22
